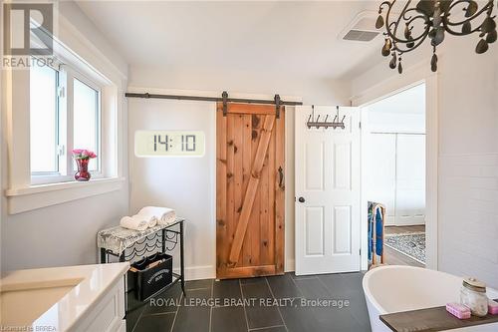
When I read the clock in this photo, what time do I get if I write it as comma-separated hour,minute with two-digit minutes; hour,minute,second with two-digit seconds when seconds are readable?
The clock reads 14,10
